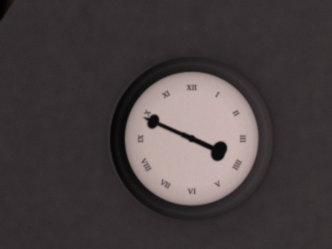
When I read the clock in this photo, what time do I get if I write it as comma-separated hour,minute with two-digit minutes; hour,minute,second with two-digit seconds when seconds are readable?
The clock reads 3,49
